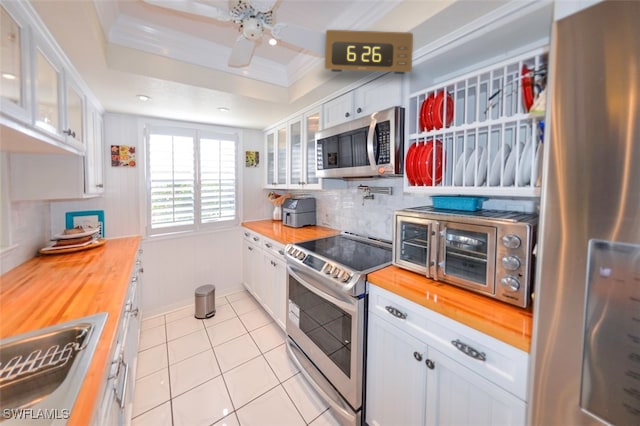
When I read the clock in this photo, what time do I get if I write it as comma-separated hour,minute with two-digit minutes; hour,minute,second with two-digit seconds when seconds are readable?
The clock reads 6,26
